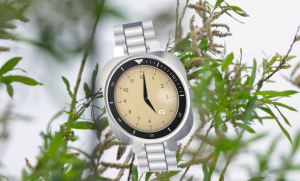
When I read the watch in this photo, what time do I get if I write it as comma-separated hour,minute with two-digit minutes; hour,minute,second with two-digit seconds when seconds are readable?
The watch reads 5,01
